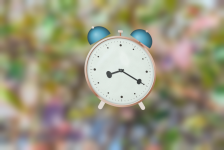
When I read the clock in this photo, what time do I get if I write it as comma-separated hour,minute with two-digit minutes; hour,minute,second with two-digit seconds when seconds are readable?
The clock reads 8,20
